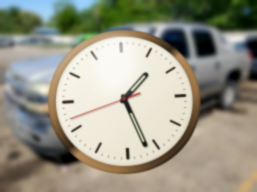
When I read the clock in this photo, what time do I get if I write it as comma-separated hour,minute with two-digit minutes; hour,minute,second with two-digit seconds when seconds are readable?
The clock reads 1,26,42
